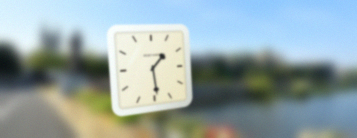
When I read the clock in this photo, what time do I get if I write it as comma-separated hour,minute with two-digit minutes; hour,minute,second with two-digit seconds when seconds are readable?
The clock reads 1,29
